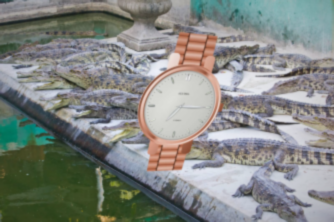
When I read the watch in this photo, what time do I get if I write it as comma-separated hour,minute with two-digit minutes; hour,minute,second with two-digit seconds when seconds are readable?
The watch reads 7,15
